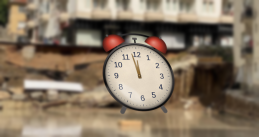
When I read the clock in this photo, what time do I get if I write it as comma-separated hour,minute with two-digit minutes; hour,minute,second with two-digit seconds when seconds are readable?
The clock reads 11,58
